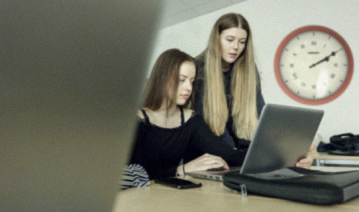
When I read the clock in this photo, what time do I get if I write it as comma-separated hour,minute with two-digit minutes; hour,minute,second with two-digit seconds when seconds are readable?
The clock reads 2,10
